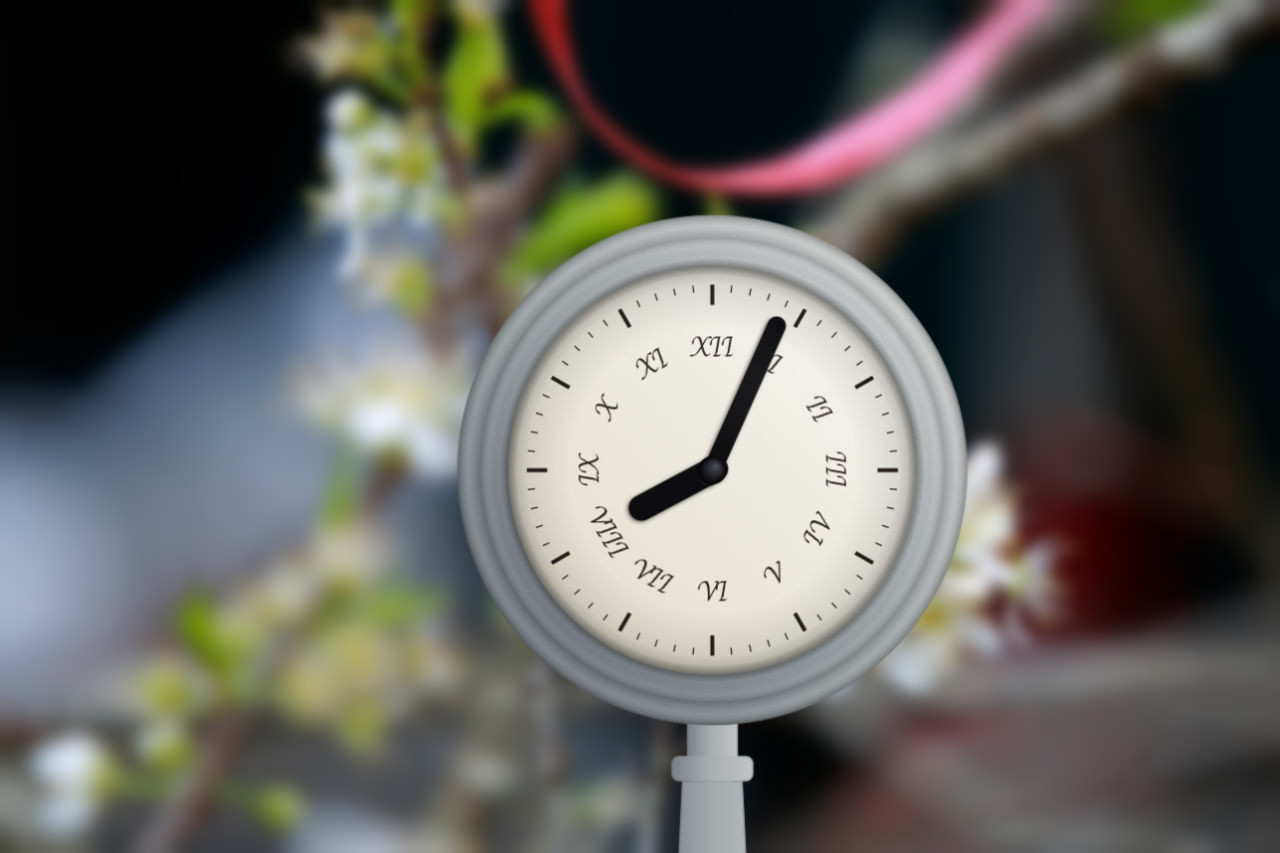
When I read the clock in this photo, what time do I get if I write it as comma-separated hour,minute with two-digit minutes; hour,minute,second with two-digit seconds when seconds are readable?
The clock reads 8,04
